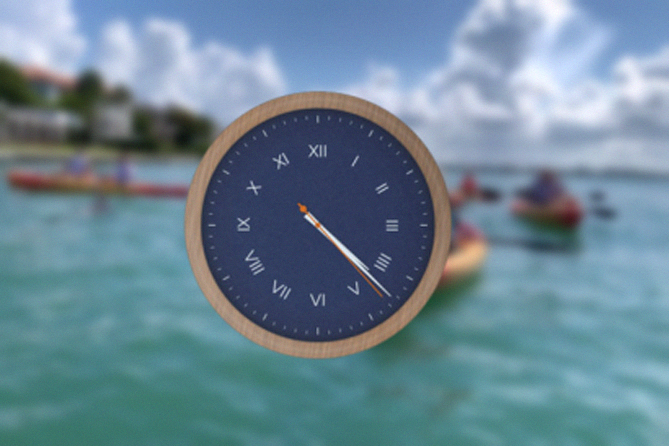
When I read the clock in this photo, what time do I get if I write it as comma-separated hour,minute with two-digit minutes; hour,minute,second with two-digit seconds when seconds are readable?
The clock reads 4,22,23
